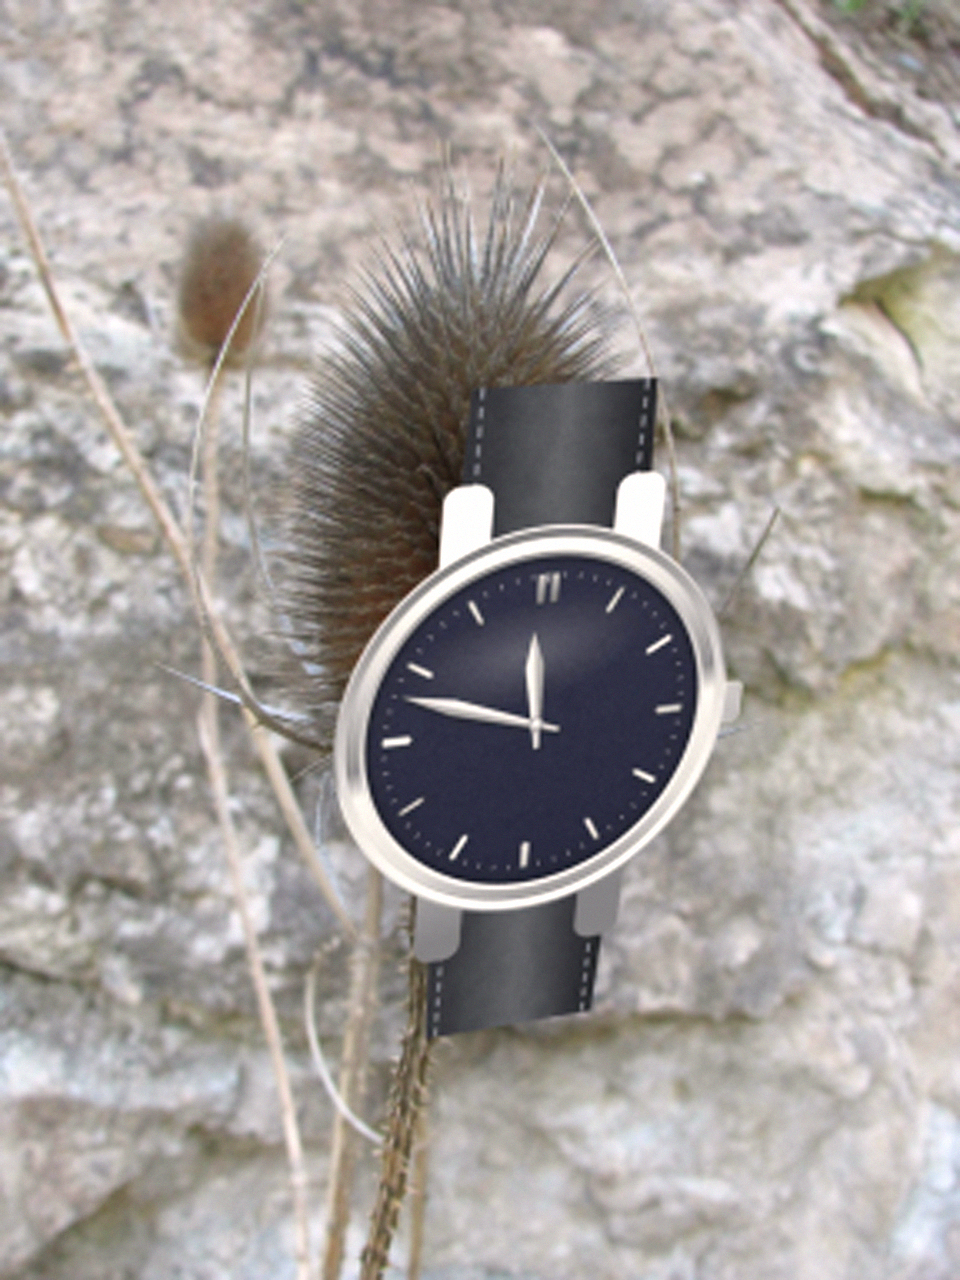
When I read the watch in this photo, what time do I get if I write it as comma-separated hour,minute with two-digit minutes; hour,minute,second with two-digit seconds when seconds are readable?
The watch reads 11,48
